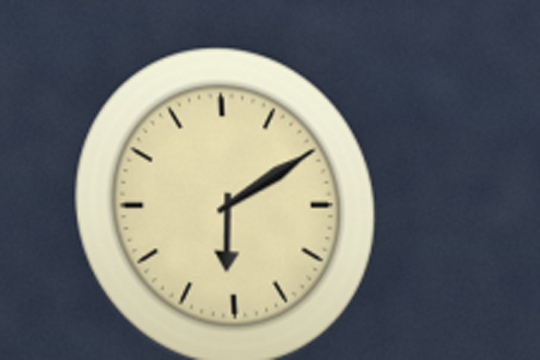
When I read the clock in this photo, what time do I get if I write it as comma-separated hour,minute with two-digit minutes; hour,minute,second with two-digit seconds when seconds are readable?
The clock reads 6,10
